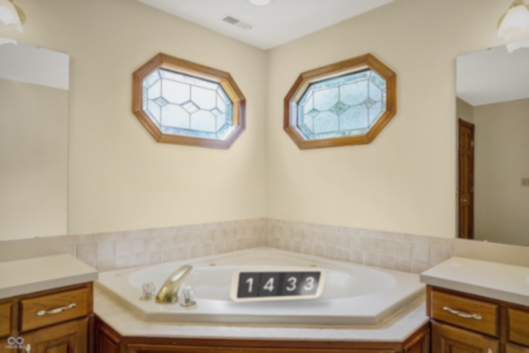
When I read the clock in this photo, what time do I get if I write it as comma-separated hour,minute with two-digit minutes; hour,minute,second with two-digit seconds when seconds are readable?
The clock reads 14,33
